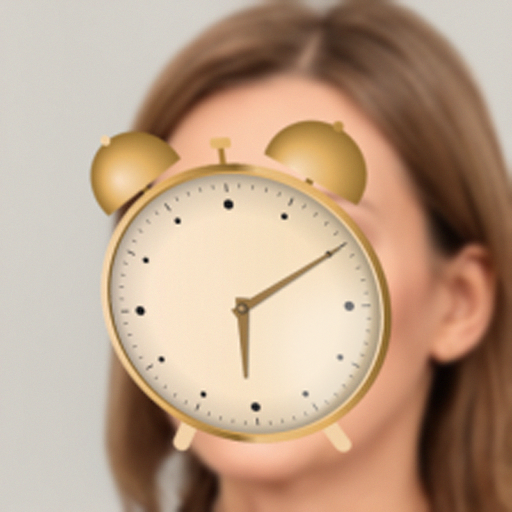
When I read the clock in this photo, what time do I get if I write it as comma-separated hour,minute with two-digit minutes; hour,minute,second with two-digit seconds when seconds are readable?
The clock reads 6,10
